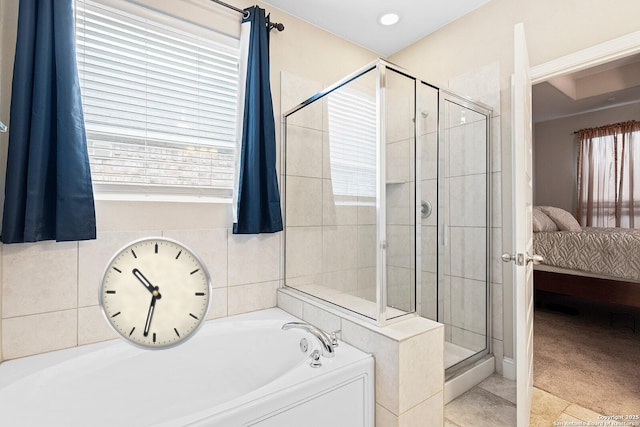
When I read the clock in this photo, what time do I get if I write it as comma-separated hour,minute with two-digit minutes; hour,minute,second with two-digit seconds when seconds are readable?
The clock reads 10,32
